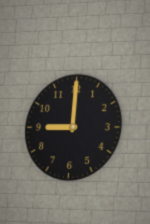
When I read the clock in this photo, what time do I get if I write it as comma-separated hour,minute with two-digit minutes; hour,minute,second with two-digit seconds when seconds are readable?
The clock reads 9,00
